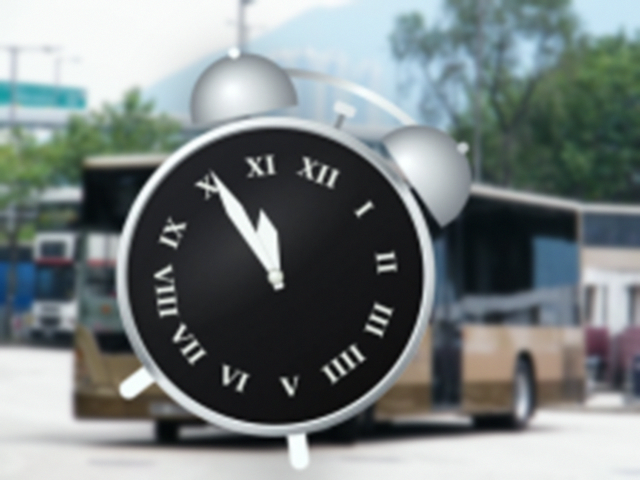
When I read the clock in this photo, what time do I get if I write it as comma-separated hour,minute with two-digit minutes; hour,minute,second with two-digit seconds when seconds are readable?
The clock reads 10,51
